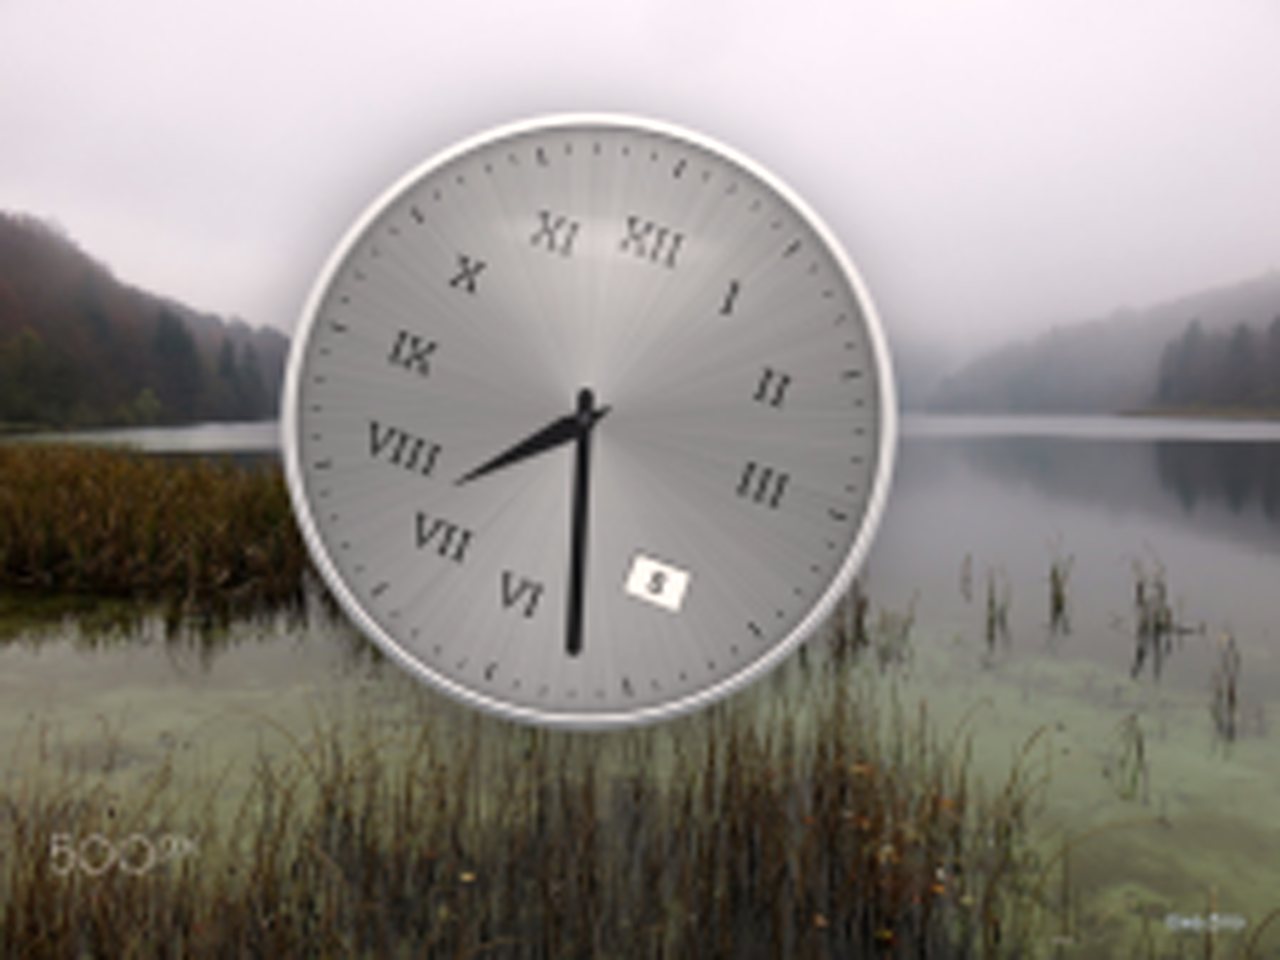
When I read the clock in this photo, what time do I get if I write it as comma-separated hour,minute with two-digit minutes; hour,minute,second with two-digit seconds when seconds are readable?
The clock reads 7,27
